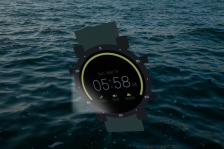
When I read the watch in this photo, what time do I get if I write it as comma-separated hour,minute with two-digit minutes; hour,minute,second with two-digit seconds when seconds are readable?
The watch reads 5,58
